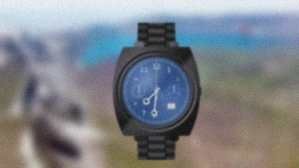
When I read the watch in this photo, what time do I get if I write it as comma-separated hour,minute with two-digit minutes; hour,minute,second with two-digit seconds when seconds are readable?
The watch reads 7,31
